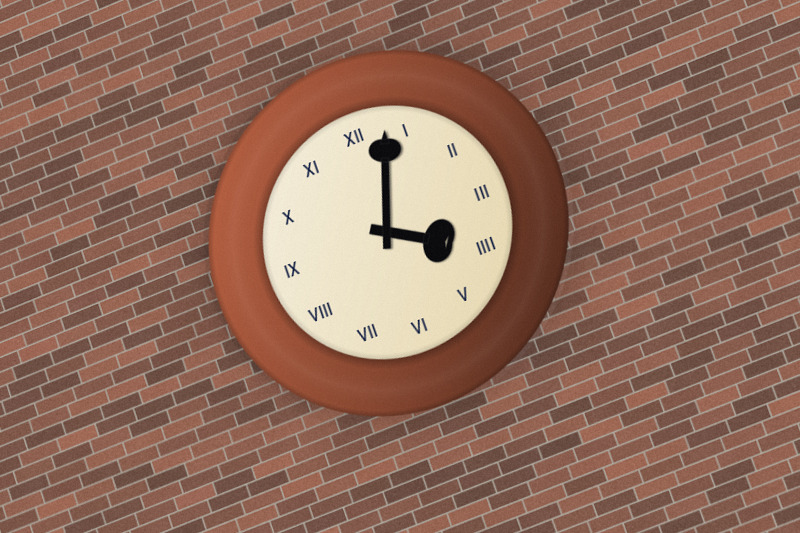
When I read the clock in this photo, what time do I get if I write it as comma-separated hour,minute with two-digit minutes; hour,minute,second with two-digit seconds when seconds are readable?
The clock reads 4,03
